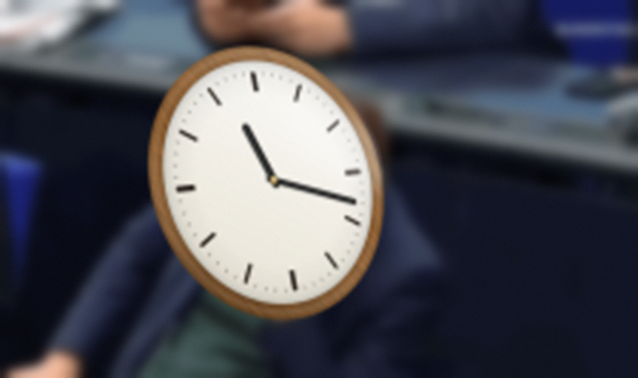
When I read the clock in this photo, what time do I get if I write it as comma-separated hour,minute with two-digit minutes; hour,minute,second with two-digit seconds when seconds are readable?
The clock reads 11,18
